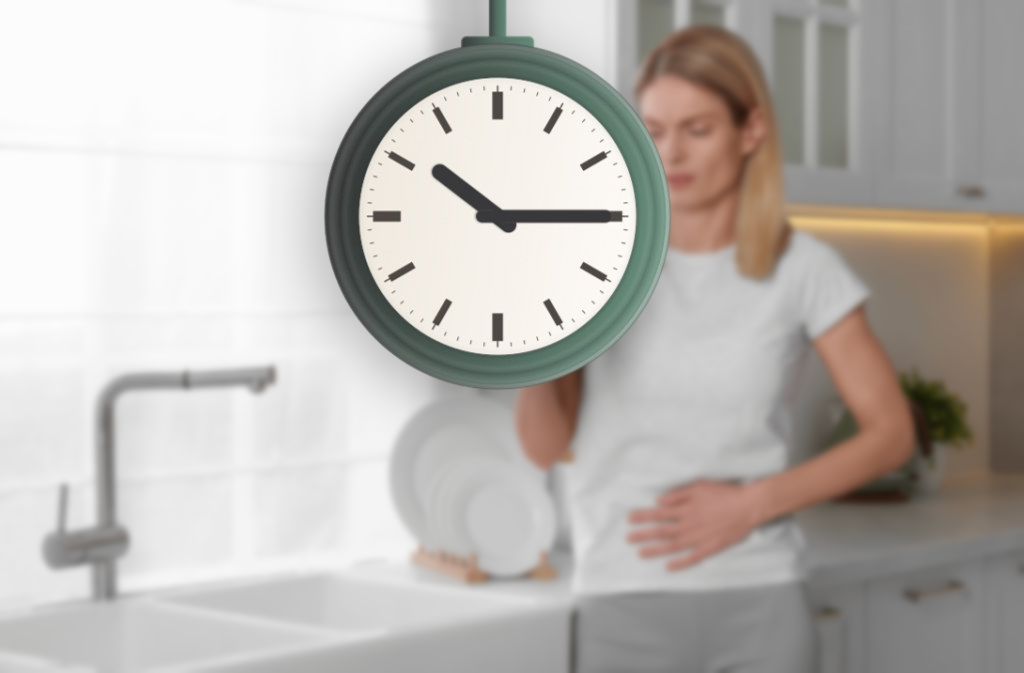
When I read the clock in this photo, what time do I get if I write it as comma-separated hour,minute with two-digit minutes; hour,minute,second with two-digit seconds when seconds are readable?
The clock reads 10,15
